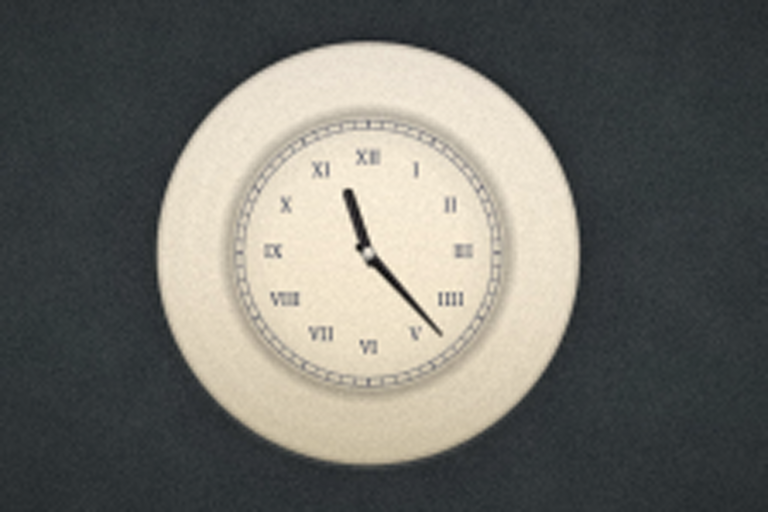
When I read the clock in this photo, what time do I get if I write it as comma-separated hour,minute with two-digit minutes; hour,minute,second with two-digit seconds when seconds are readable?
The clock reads 11,23
